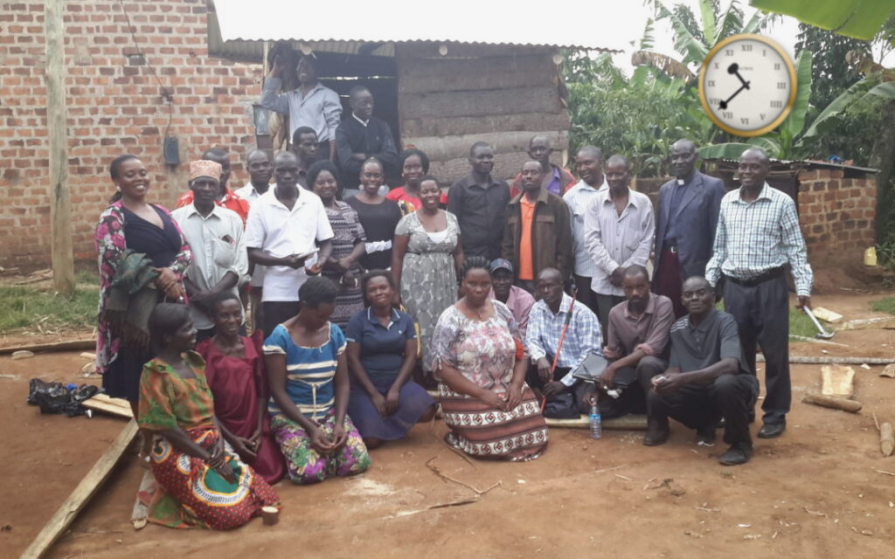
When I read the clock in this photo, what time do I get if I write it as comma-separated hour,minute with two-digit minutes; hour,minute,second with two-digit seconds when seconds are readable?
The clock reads 10,38
